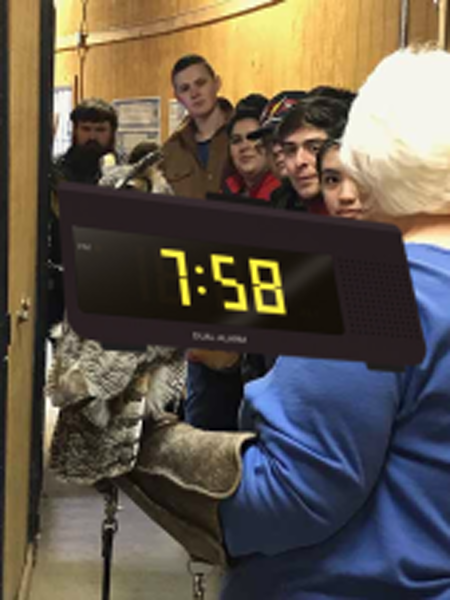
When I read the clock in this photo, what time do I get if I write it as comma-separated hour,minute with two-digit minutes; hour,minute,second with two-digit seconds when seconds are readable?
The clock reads 7,58
